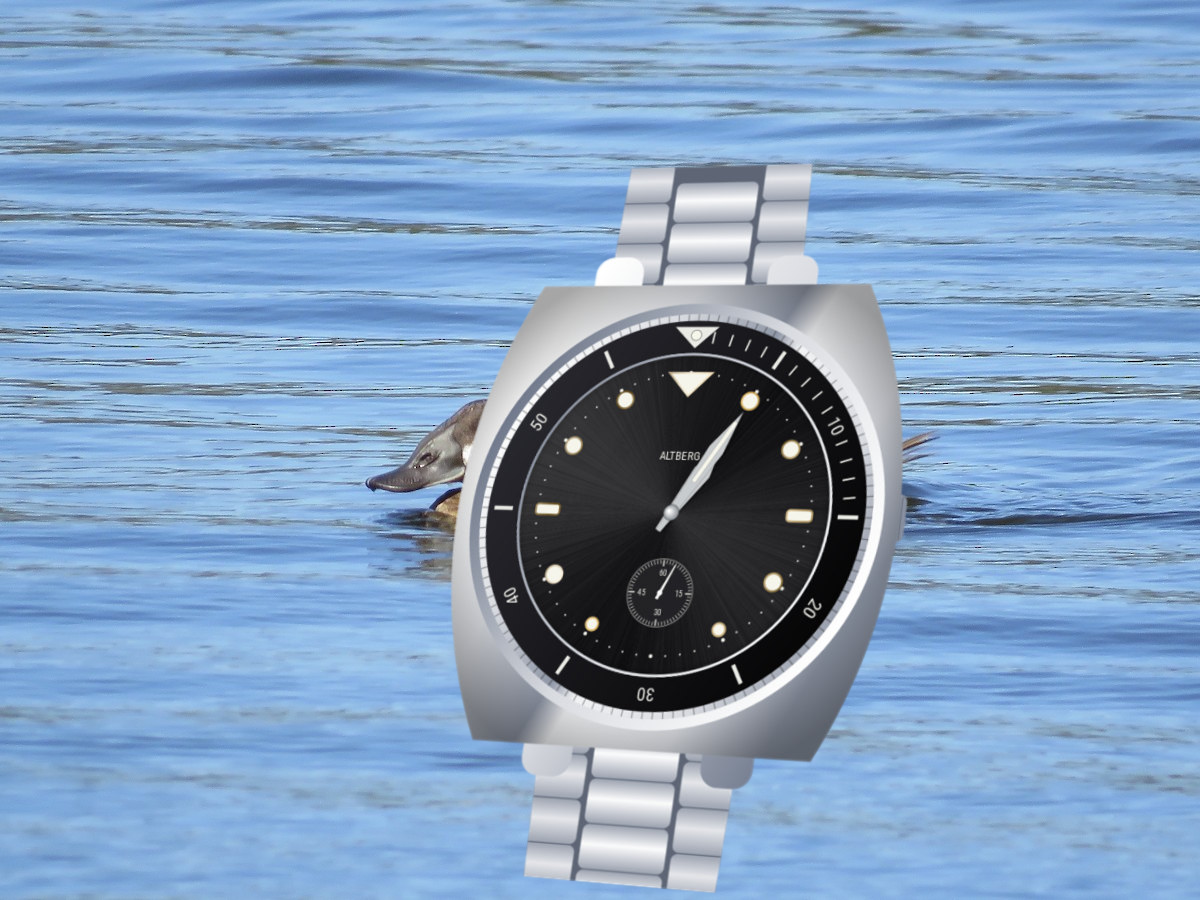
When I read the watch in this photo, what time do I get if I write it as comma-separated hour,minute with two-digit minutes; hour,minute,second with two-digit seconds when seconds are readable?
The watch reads 1,05,04
